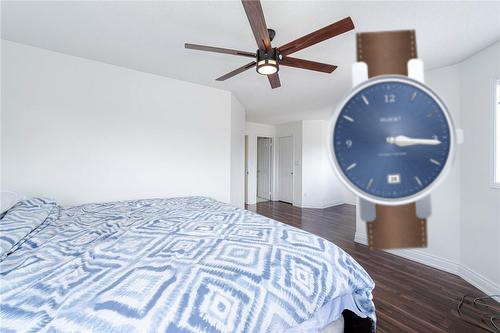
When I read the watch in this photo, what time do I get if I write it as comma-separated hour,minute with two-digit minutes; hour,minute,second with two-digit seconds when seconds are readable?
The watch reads 3,16
